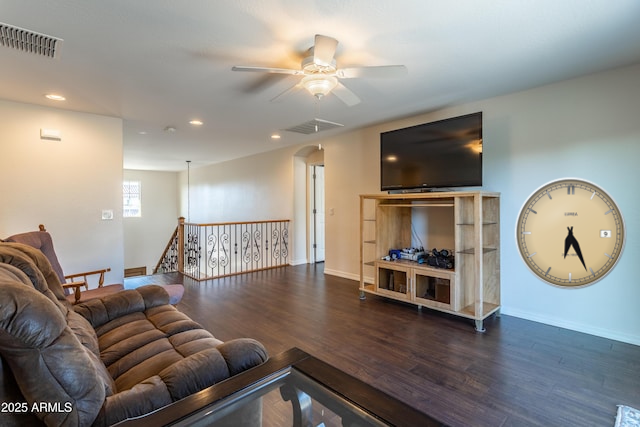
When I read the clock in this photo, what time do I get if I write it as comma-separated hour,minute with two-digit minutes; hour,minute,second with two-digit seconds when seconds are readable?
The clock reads 6,26
